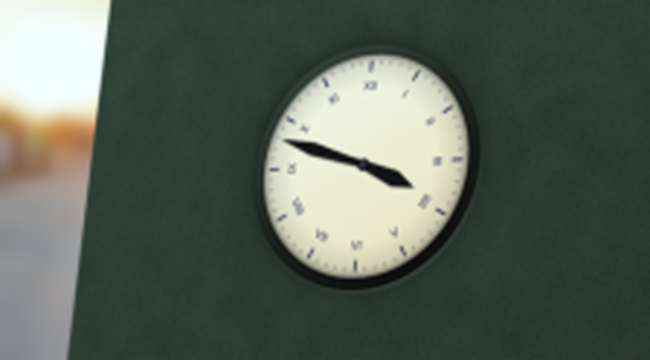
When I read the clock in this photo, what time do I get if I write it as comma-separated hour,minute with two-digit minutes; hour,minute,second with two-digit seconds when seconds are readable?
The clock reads 3,48
